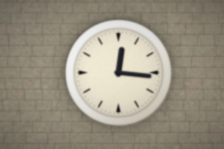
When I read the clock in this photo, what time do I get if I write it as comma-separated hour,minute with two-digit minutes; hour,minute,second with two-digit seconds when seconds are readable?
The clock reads 12,16
